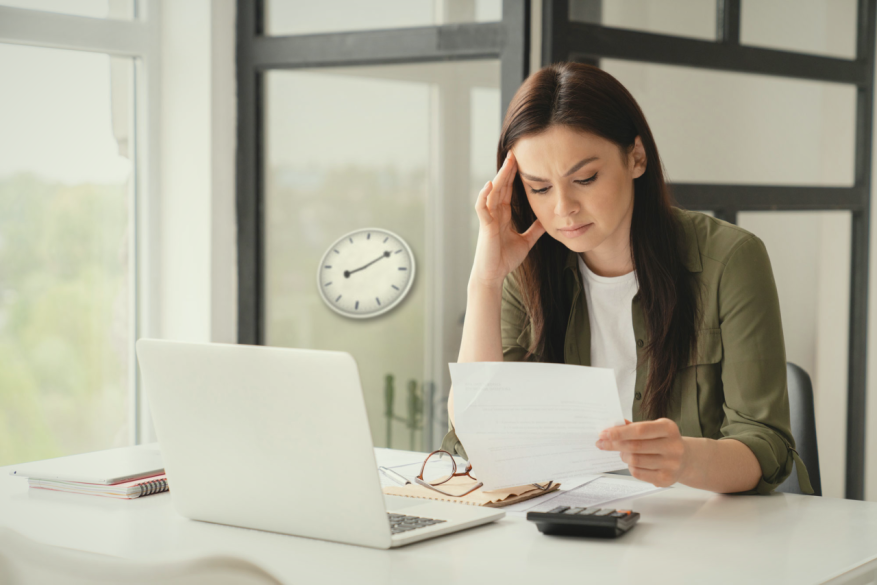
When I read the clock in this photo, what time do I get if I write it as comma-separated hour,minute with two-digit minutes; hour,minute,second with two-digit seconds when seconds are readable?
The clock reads 8,09
